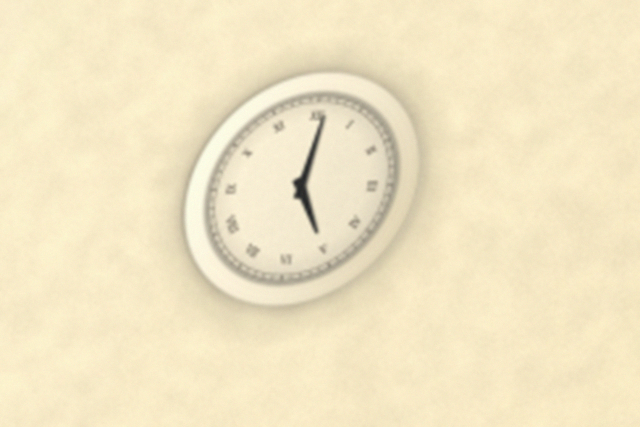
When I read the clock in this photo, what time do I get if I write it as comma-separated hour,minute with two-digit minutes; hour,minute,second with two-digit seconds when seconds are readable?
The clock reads 5,01
